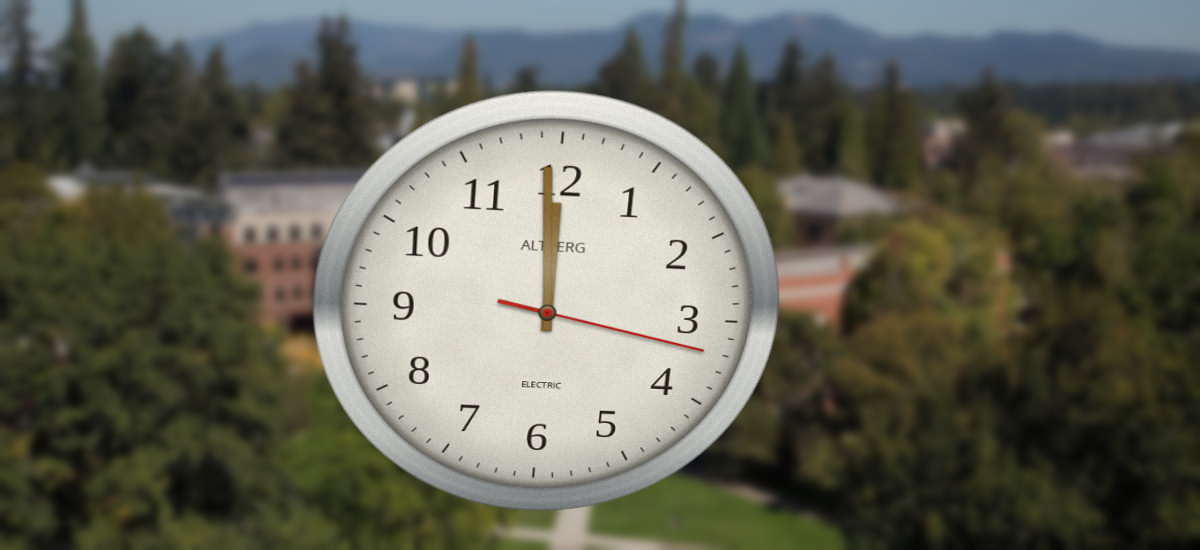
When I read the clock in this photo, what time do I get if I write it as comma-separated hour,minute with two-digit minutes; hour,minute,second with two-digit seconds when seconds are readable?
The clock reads 11,59,17
